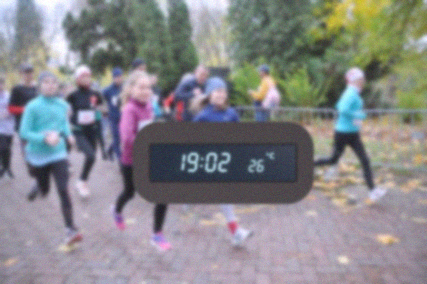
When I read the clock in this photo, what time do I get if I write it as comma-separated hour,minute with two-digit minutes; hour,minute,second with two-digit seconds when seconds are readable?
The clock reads 19,02
